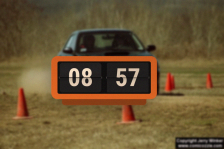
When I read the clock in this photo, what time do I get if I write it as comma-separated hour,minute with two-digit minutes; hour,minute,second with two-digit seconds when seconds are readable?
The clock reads 8,57
